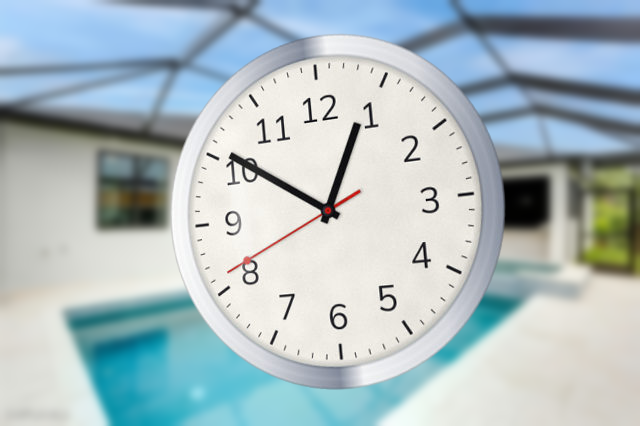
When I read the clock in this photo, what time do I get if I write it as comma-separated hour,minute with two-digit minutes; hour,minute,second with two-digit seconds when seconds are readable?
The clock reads 12,50,41
